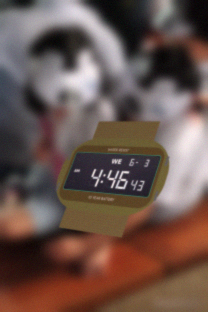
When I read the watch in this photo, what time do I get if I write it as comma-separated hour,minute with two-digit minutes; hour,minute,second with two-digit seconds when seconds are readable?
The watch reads 4,46
